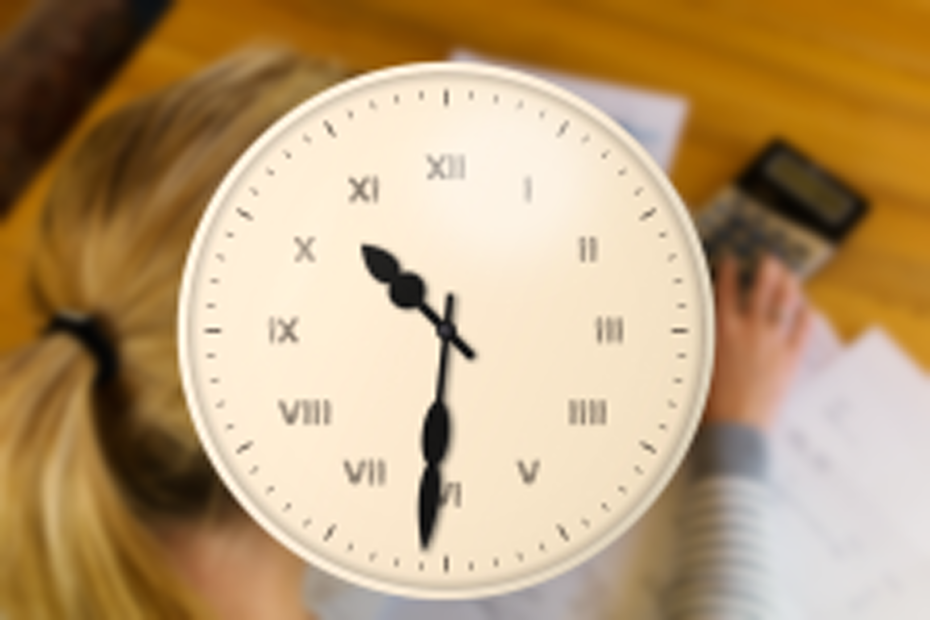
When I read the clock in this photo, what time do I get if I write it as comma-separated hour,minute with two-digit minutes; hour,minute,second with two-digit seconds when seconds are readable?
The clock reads 10,31
